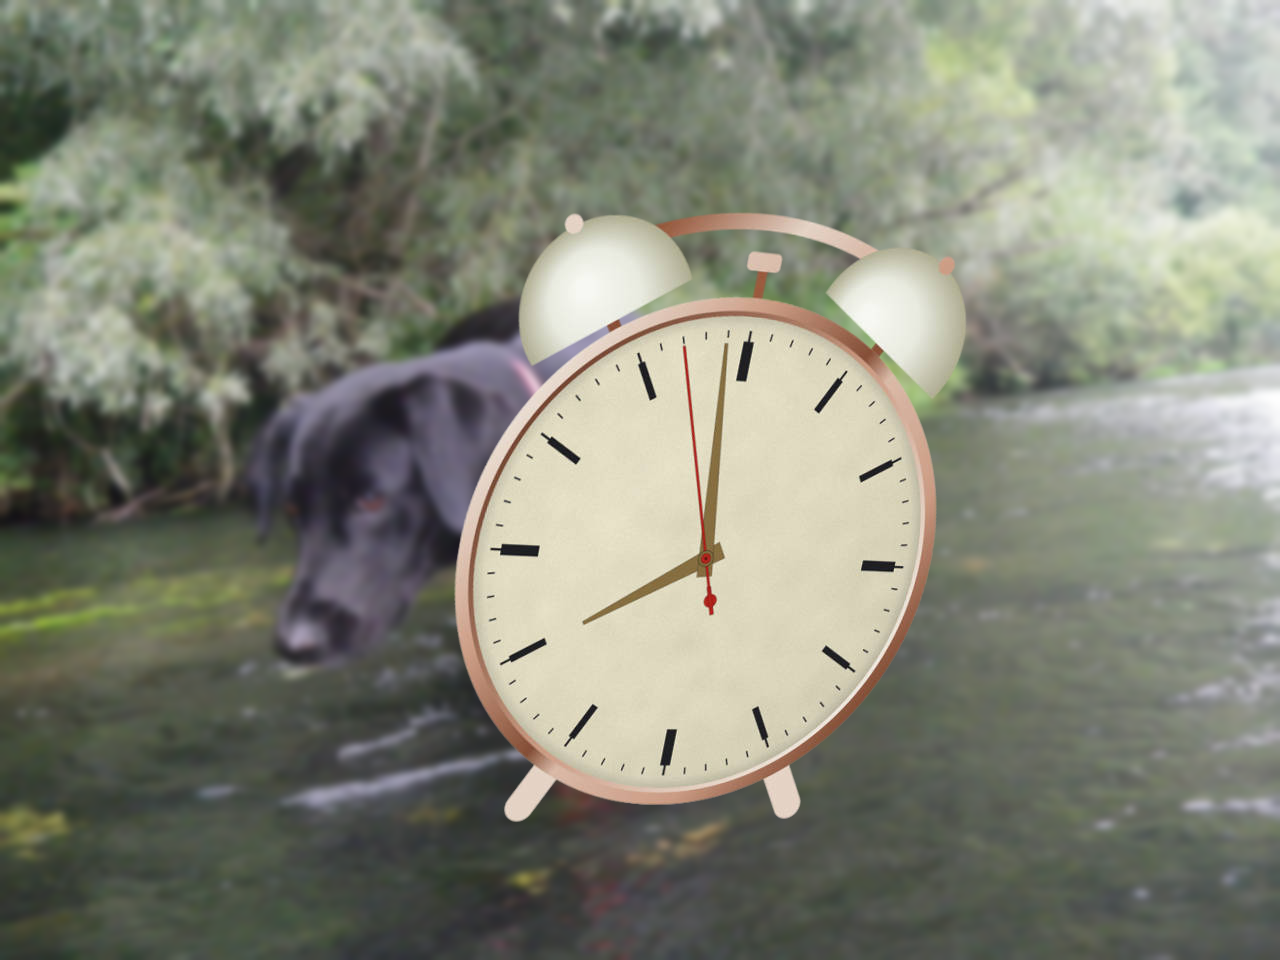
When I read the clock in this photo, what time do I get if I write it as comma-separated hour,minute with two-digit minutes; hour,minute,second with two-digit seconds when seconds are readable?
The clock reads 7,58,57
